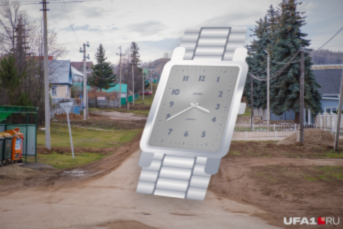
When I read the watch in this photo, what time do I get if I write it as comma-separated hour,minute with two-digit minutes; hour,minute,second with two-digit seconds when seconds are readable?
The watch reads 3,39
